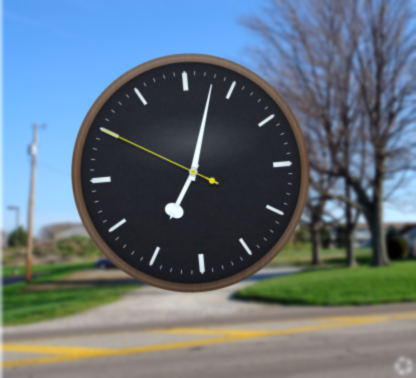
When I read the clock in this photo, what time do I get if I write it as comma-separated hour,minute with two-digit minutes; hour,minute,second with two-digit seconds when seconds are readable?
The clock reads 7,02,50
